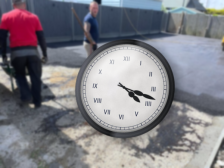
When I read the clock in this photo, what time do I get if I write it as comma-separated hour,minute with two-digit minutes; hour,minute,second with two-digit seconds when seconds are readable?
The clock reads 4,18
